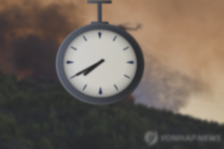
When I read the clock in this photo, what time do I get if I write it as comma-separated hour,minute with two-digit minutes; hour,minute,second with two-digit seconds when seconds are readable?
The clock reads 7,40
